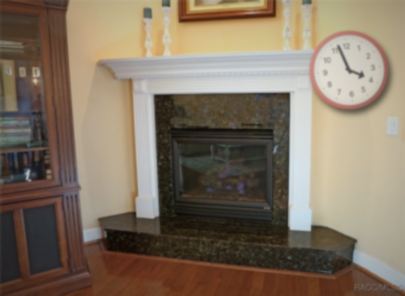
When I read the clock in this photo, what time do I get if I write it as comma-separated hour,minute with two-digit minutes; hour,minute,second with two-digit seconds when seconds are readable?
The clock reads 3,57
